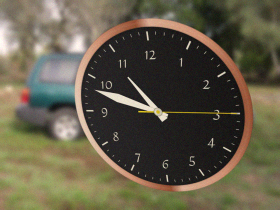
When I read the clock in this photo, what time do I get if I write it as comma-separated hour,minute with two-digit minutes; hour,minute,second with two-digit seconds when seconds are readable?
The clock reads 10,48,15
